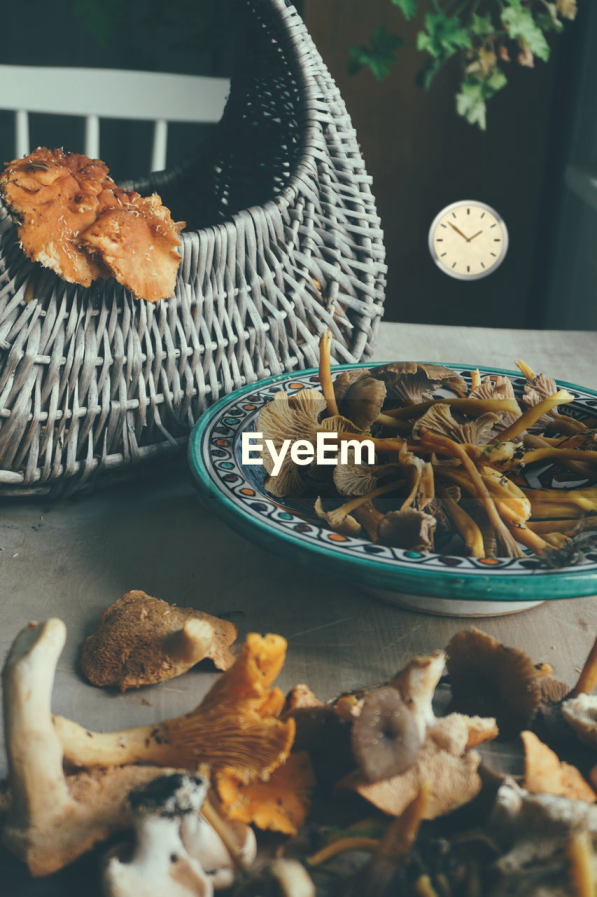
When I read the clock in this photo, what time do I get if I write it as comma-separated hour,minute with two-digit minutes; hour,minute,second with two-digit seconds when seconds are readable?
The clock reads 1,52
